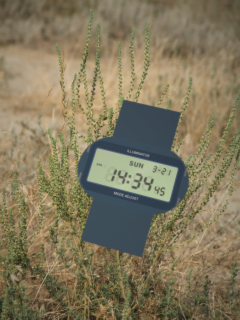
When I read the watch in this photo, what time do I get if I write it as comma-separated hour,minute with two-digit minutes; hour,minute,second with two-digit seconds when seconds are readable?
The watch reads 14,34
